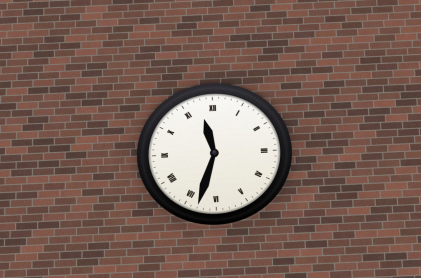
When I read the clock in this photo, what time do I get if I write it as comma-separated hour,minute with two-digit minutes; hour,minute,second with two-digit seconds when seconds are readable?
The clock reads 11,33
